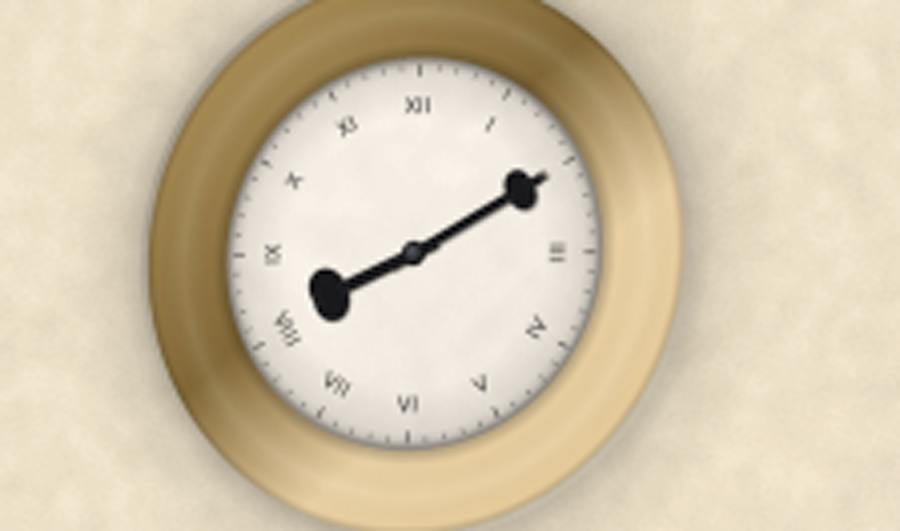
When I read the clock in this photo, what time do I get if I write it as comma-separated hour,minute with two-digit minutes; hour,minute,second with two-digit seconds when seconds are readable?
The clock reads 8,10
